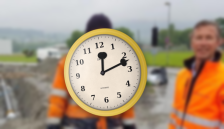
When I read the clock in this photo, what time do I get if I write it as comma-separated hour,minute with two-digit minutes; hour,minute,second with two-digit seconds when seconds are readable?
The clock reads 12,12
